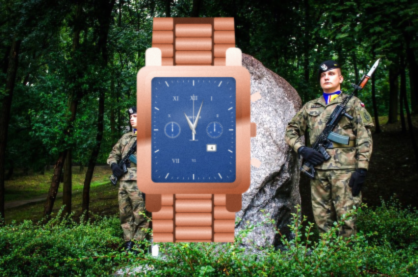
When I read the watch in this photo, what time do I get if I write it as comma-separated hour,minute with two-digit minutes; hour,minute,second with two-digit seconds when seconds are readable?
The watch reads 11,03
